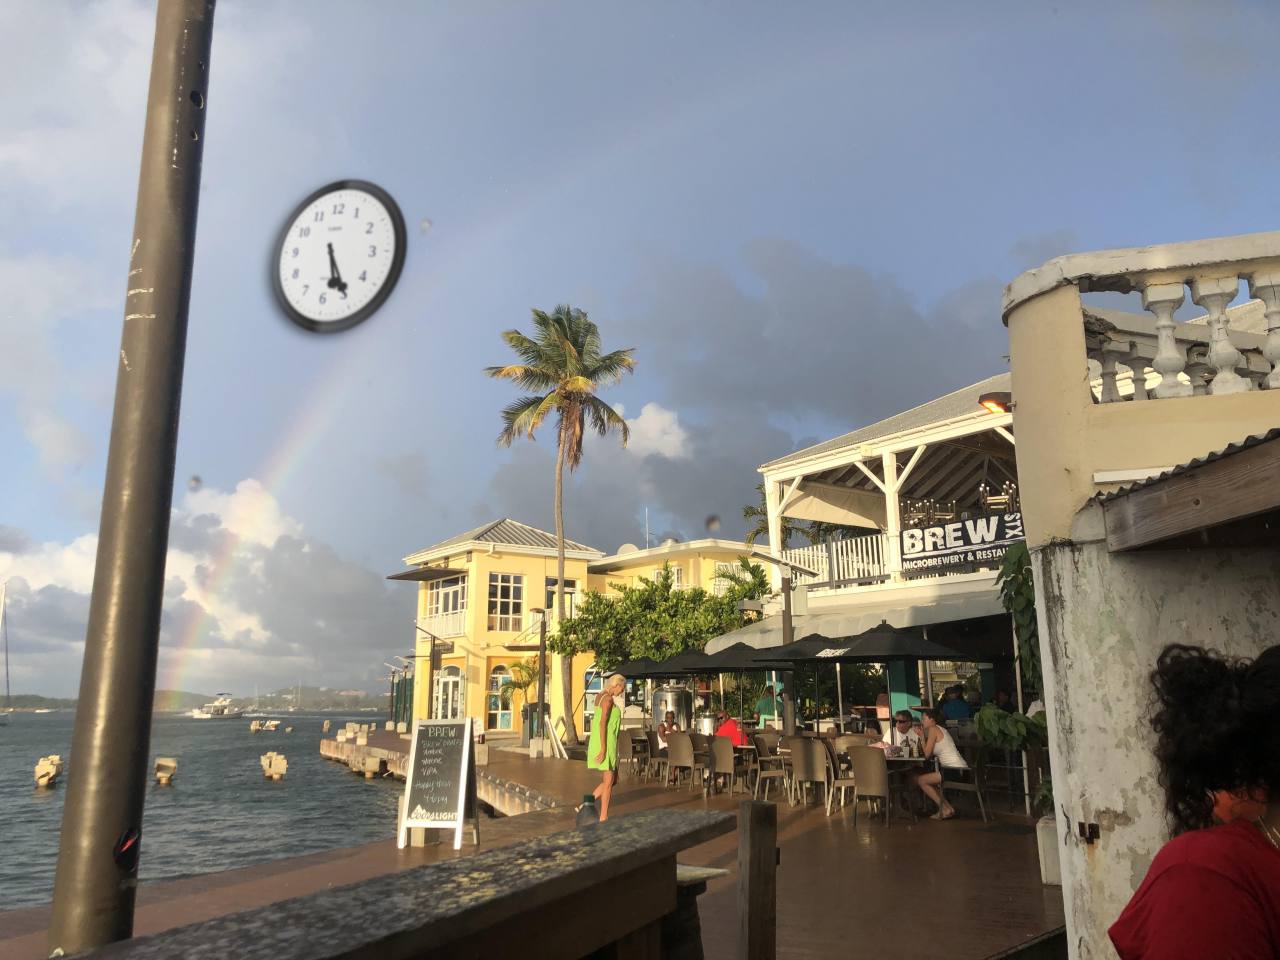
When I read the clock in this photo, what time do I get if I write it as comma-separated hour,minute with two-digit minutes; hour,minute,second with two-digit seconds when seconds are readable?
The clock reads 5,25
